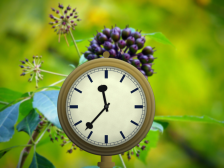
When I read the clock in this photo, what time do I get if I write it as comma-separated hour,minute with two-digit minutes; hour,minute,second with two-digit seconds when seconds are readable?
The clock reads 11,37
